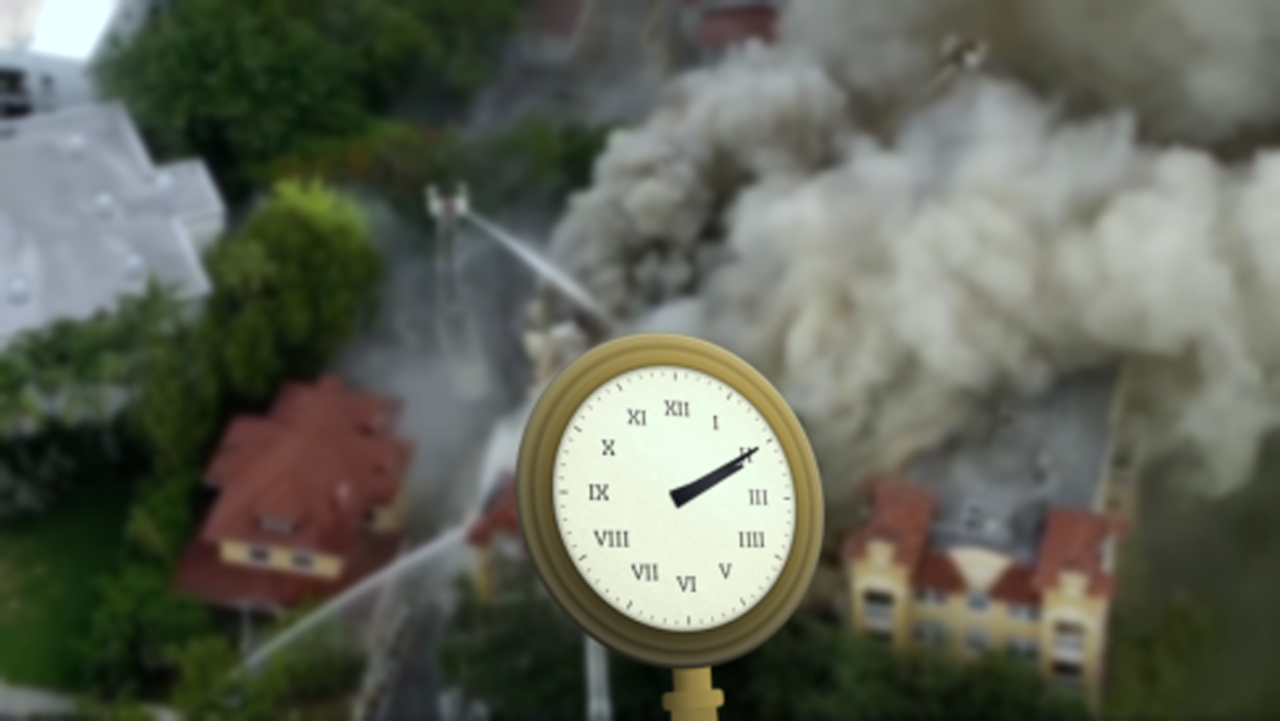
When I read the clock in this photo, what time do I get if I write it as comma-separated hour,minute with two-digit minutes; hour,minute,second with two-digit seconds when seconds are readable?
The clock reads 2,10
